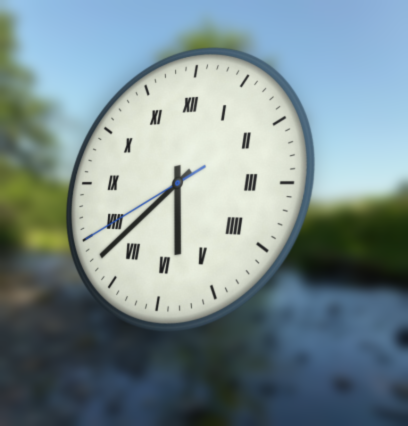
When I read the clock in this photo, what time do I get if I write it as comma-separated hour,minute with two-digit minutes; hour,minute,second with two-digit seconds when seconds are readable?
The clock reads 5,37,40
